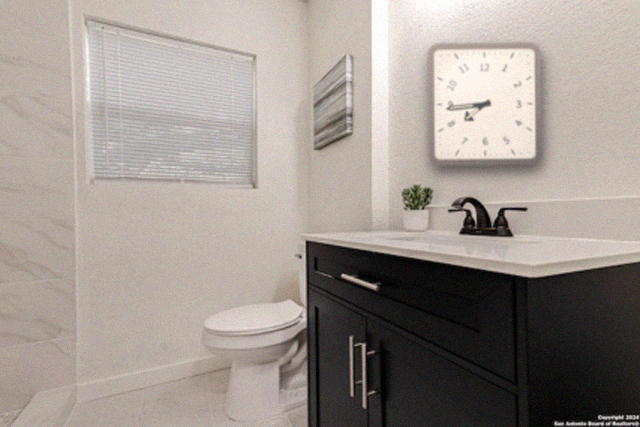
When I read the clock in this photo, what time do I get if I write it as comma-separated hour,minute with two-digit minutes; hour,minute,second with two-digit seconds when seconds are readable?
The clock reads 7,44
